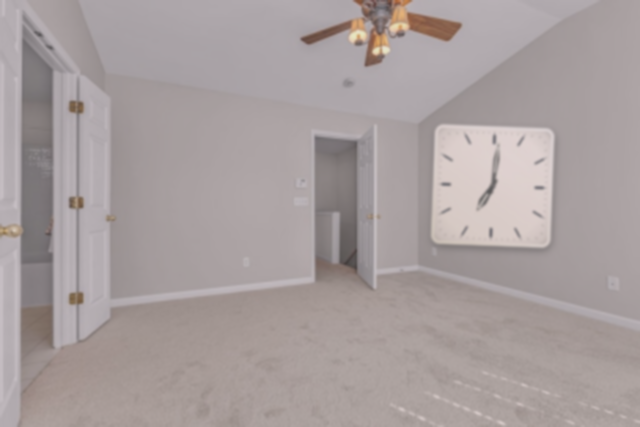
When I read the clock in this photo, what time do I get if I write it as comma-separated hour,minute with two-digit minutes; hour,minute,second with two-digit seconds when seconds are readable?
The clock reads 7,01
